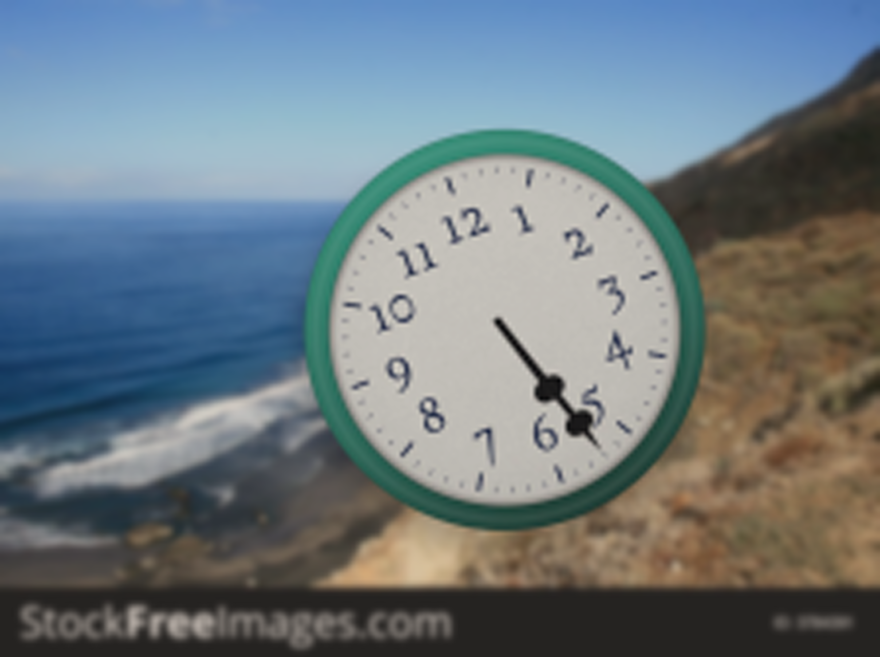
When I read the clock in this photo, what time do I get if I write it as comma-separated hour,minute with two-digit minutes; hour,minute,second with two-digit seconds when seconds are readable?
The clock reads 5,27
